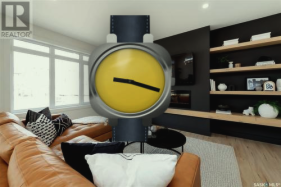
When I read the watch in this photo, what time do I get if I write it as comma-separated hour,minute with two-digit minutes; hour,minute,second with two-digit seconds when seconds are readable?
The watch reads 9,18
